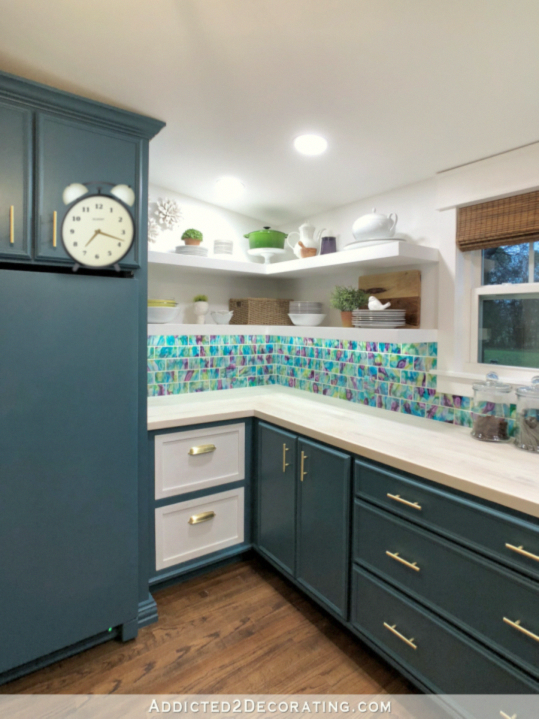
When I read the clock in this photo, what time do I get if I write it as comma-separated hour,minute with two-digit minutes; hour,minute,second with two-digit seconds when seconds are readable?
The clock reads 7,18
